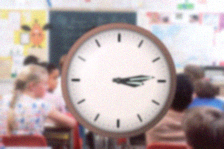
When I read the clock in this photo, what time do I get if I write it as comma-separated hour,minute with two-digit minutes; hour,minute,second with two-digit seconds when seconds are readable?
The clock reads 3,14
